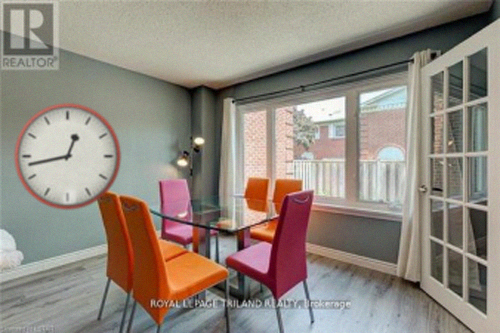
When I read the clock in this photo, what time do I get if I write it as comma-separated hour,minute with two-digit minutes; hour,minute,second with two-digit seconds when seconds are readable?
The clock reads 12,43
